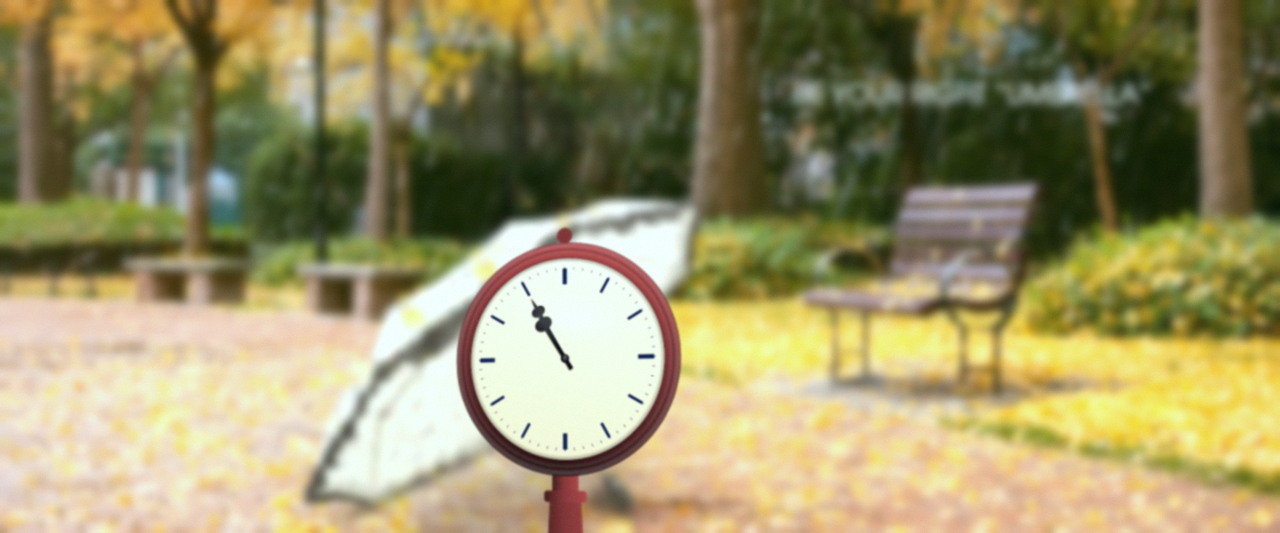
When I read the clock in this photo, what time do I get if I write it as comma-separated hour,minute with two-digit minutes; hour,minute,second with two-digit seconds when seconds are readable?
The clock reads 10,55
